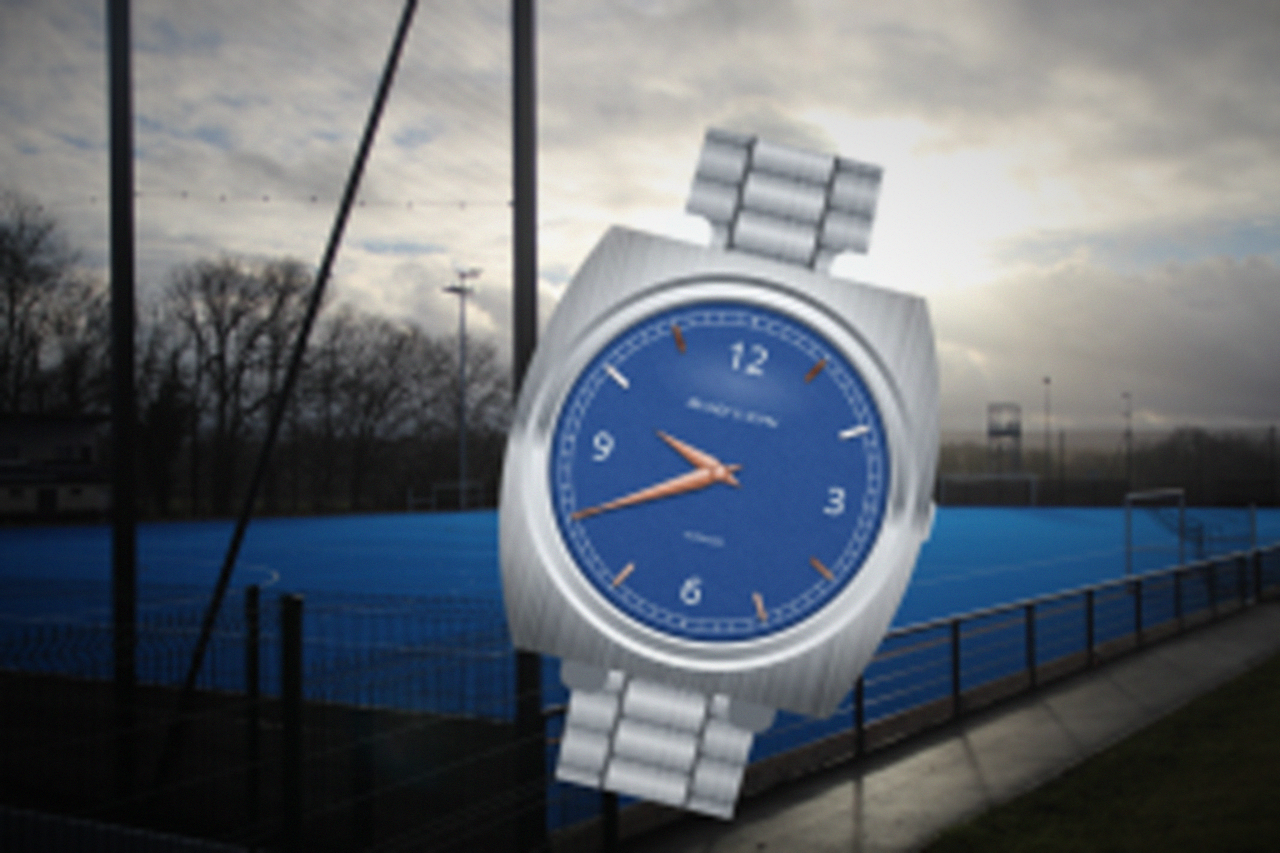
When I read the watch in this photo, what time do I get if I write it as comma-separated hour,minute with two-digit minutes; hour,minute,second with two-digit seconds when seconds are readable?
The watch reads 9,40
